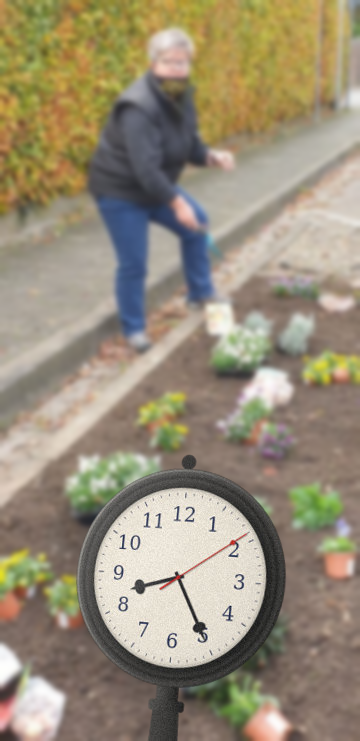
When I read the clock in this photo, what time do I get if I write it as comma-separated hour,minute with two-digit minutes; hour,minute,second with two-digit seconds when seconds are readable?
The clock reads 8,25,09
